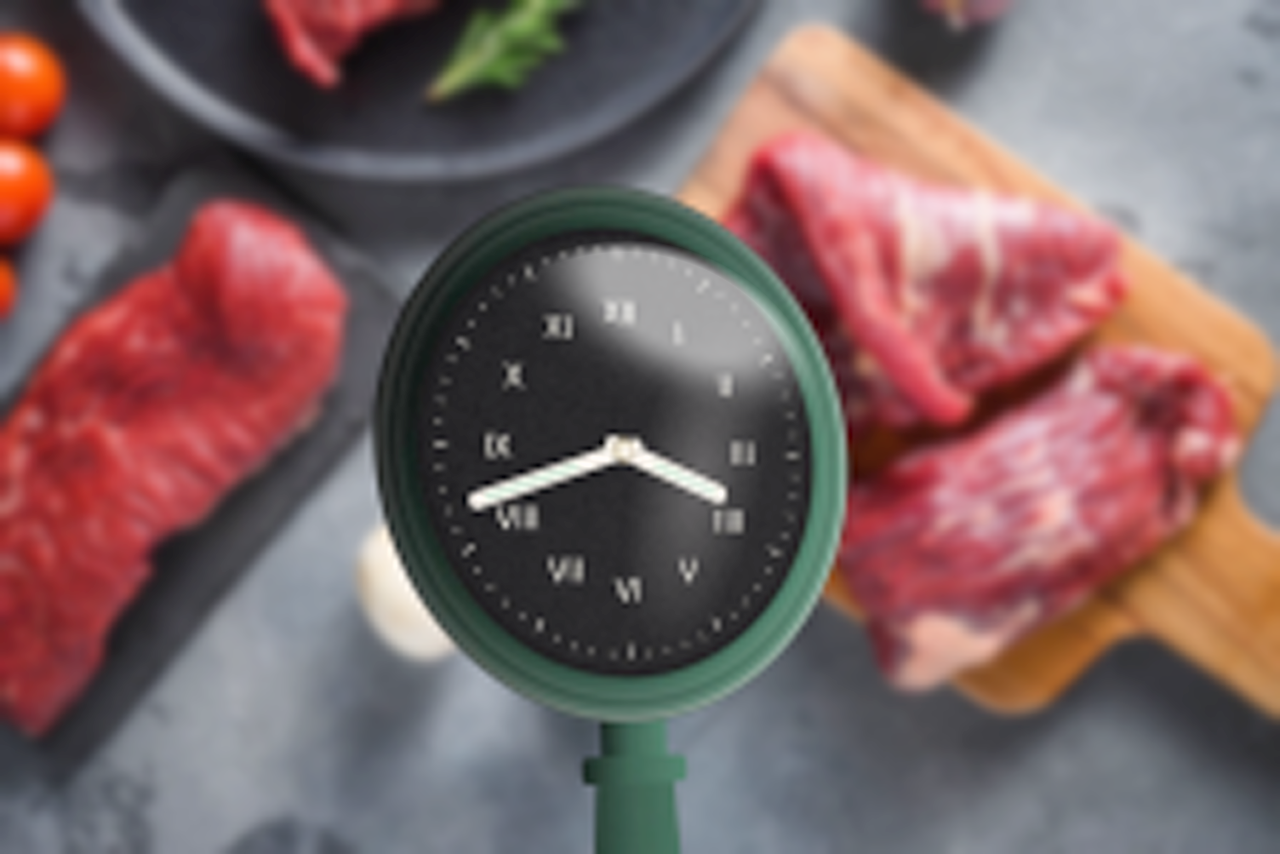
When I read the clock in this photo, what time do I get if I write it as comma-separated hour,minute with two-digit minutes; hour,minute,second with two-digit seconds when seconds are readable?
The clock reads 3,42
